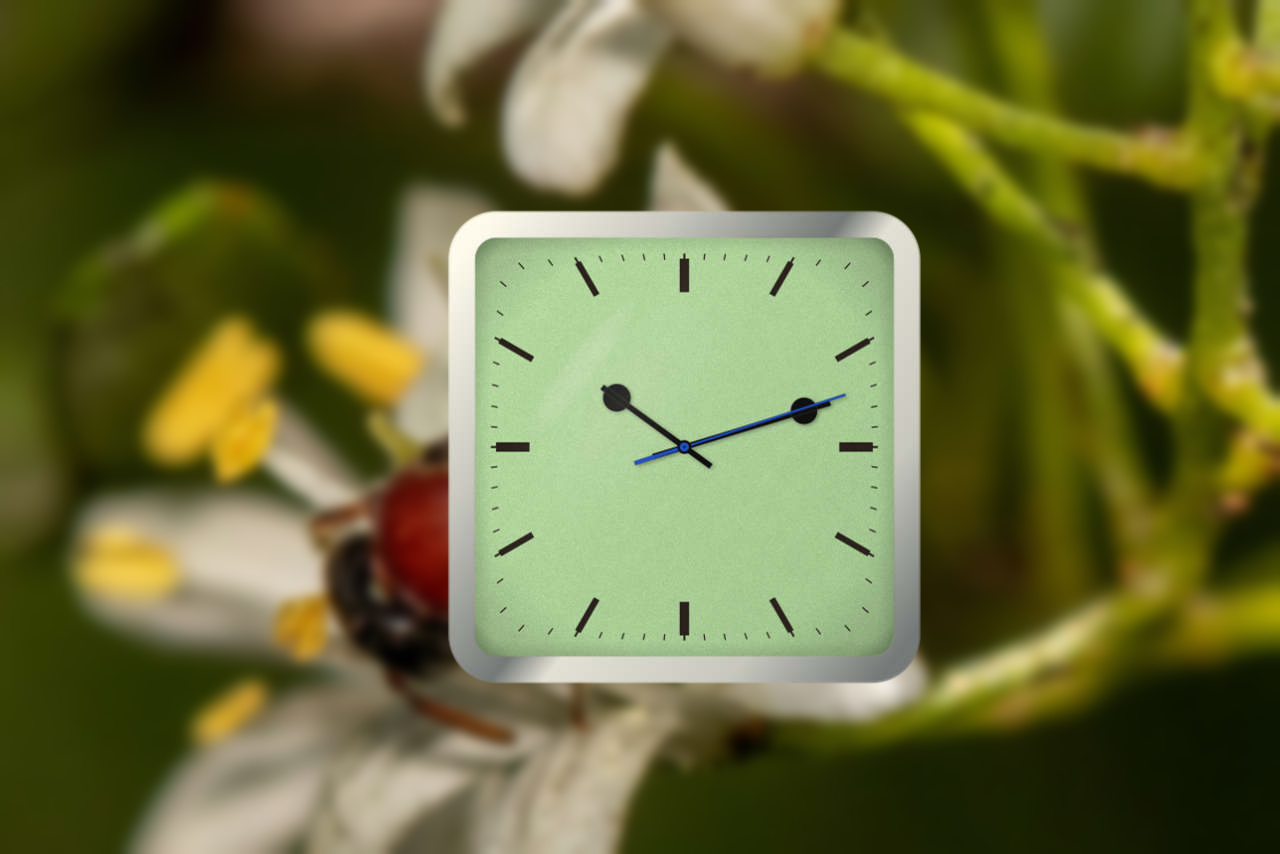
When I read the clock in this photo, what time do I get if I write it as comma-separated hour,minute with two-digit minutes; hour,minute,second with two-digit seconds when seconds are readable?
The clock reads 10,12,12
